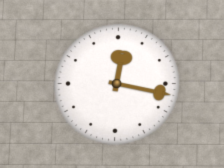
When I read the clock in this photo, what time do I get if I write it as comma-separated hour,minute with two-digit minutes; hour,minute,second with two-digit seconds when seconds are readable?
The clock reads 12,17
